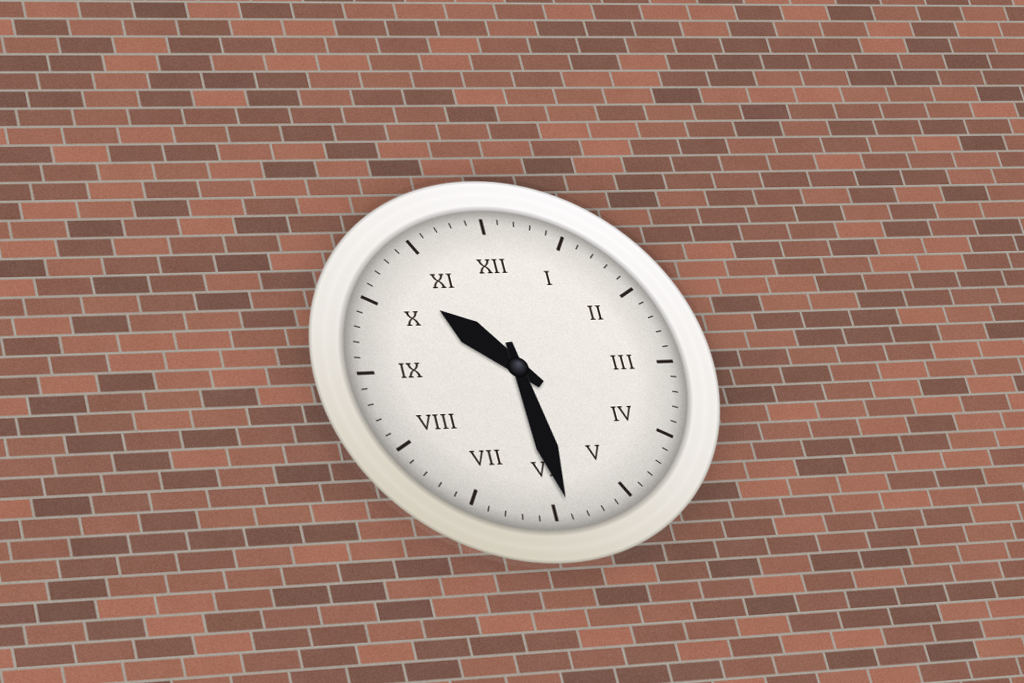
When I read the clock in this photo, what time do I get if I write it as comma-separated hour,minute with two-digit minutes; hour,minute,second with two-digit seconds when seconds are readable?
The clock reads 10,29
